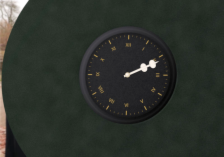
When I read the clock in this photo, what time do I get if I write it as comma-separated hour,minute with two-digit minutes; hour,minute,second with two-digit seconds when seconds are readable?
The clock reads 2,11
